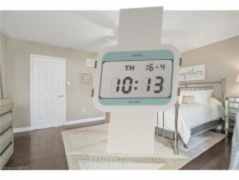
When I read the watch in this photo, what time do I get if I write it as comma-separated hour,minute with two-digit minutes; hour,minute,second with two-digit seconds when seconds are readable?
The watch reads 10,13
